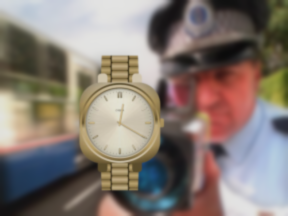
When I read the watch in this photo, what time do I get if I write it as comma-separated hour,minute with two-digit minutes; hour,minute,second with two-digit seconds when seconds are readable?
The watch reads 12,20
